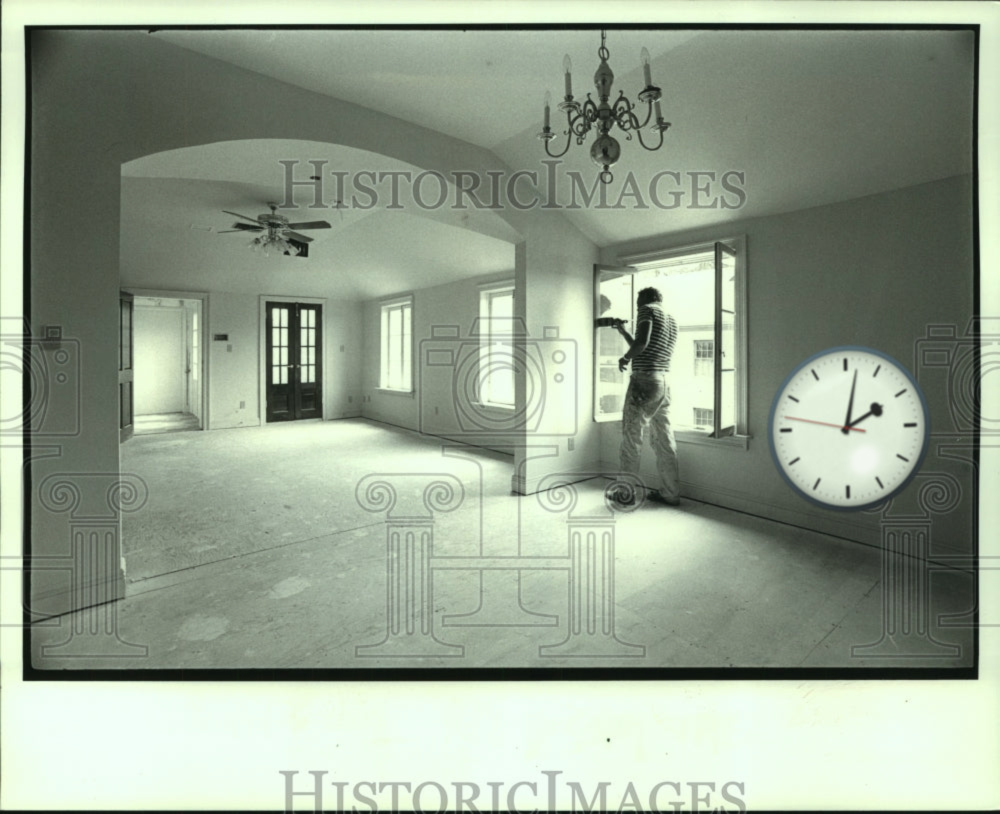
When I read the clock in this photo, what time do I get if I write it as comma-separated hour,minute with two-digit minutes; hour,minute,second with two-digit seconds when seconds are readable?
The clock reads 2,01,47
